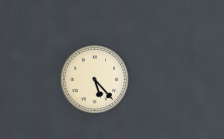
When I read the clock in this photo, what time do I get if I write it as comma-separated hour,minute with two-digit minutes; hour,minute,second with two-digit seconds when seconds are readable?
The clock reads 5,23
